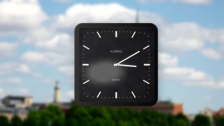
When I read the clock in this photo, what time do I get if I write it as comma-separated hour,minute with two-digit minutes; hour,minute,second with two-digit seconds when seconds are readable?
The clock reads 3,10
